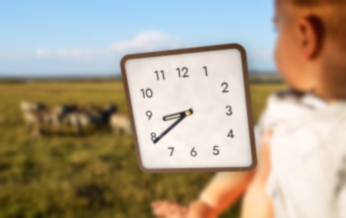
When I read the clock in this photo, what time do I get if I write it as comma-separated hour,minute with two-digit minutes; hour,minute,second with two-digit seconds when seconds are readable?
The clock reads 8,39
